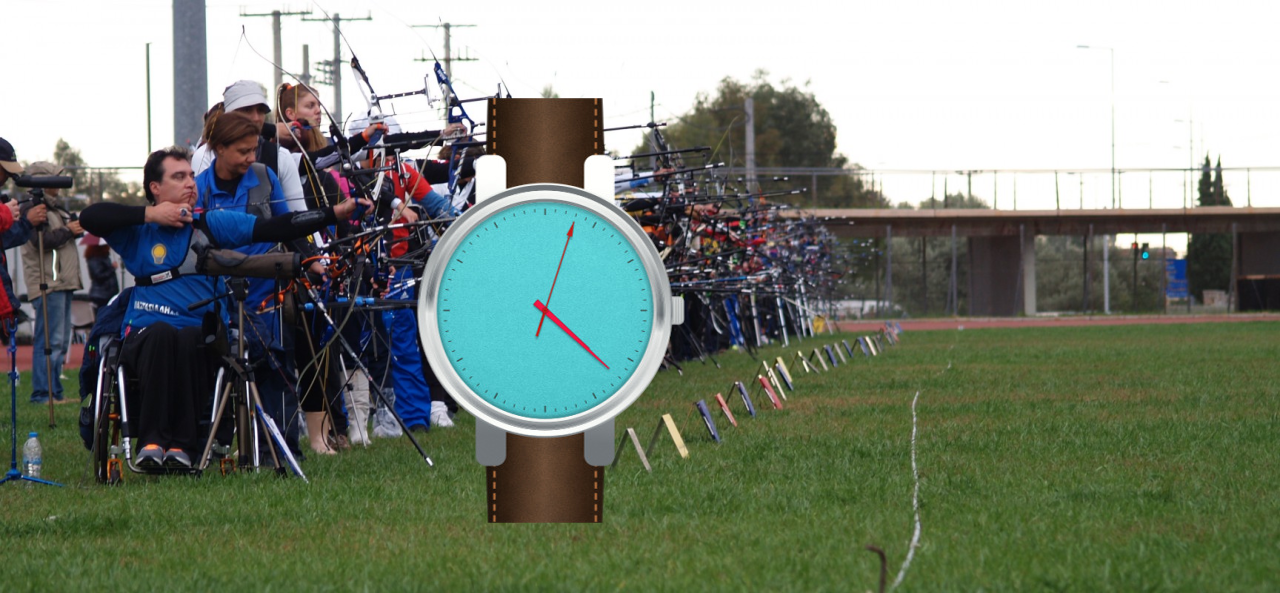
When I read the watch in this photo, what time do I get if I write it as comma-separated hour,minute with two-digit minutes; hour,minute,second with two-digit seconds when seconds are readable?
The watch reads 4,22,03
